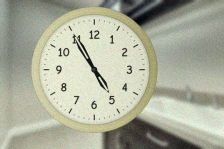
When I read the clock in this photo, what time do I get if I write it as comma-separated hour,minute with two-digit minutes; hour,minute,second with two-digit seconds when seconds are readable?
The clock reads 4,55
